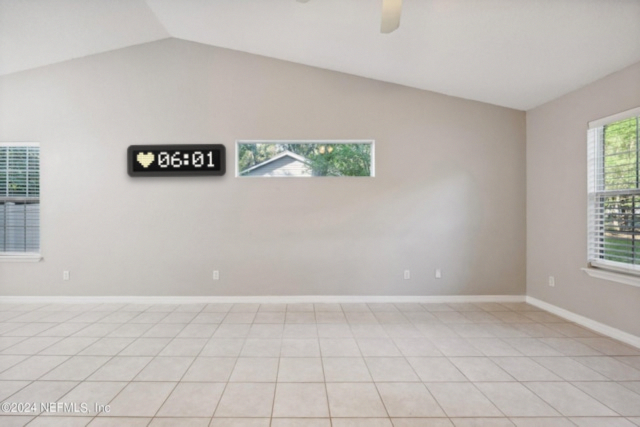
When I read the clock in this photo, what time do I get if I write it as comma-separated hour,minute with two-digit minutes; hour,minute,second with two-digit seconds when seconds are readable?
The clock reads 6,01
